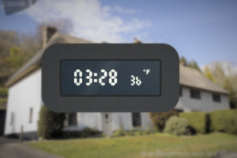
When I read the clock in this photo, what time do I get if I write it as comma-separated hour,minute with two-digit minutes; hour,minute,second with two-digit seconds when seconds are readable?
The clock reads 3,28
